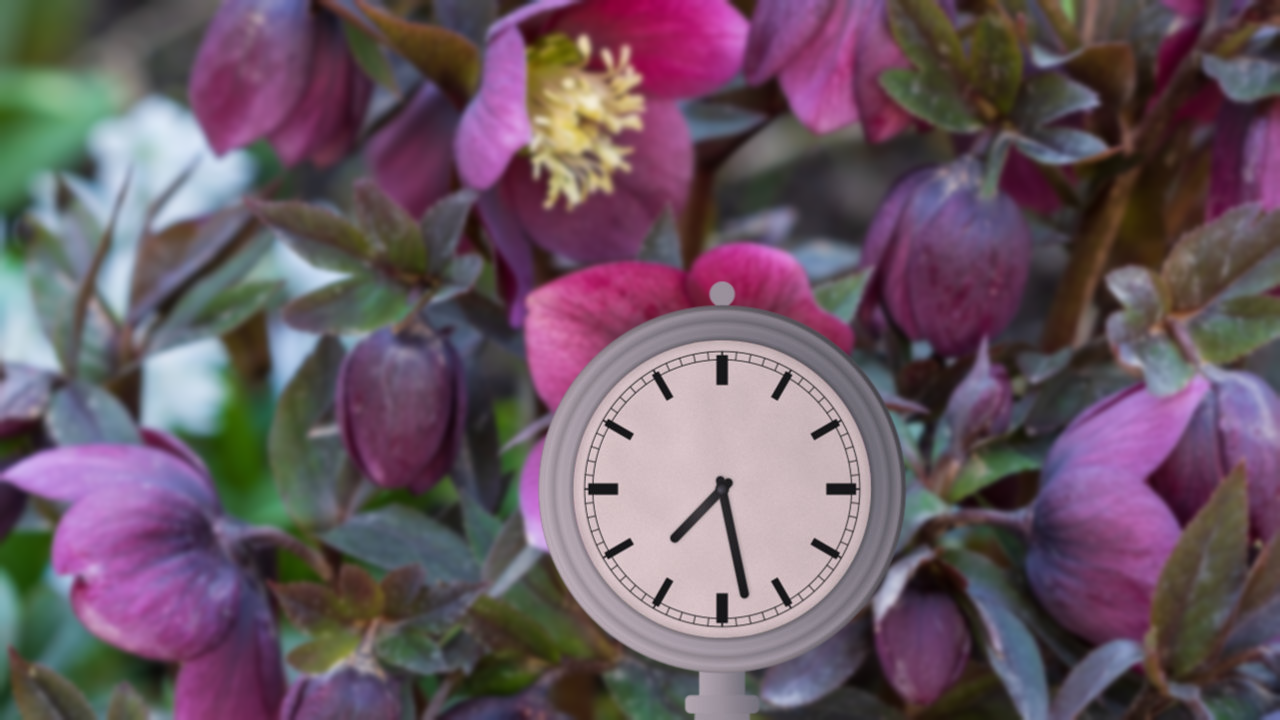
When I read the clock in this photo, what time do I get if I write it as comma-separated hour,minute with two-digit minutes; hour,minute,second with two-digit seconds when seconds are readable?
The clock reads 7,28
